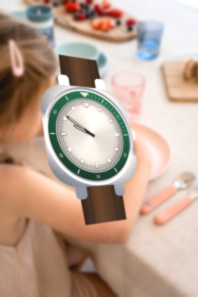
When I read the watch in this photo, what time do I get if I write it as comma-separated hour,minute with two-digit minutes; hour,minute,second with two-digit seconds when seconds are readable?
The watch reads 9,51
